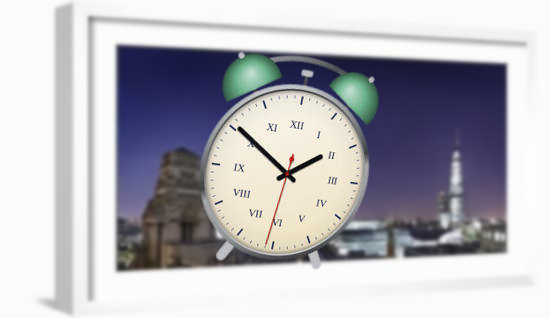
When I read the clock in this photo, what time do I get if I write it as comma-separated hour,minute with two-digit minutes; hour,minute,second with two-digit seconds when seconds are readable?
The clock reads 1,50,31
